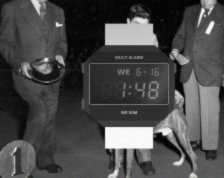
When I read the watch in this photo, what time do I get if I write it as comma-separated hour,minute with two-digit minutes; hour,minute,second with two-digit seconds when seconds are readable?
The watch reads 1,48
